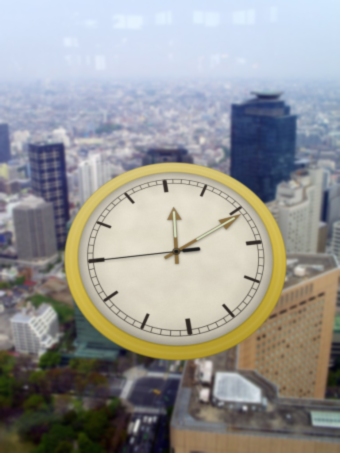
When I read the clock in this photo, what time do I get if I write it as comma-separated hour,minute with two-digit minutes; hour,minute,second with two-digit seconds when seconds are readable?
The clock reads 12,10,45
